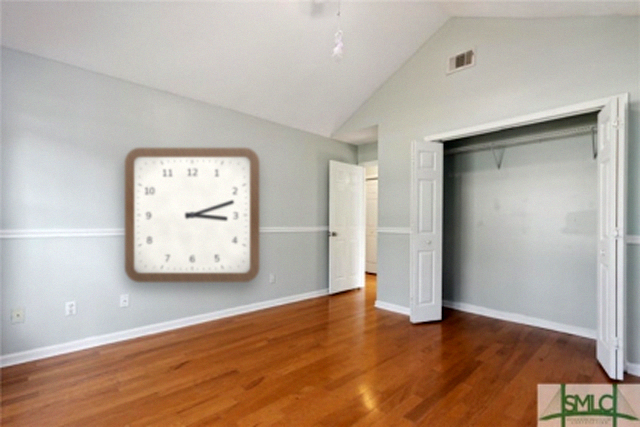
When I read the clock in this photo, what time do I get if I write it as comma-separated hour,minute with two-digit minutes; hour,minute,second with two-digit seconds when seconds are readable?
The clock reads 3,12
